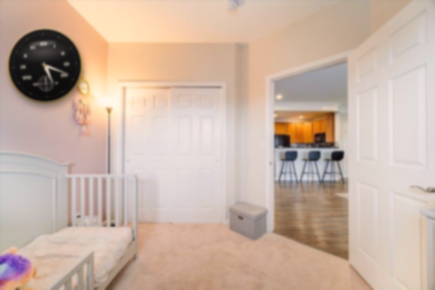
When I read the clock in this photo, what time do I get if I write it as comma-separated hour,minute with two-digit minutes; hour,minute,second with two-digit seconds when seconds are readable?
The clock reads 5,19
